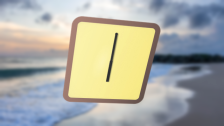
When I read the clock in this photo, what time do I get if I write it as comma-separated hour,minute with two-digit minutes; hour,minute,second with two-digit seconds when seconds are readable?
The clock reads 6,00
